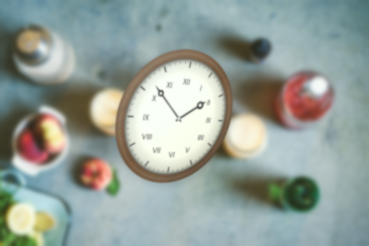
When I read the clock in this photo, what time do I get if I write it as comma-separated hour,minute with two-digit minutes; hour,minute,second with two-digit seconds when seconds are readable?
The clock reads 1,52
